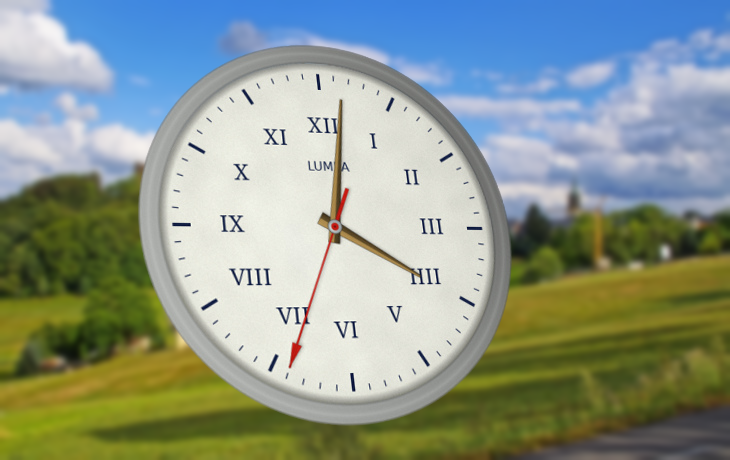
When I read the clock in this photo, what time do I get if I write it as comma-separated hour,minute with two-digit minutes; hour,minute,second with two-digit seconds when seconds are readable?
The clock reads 4,01,34
